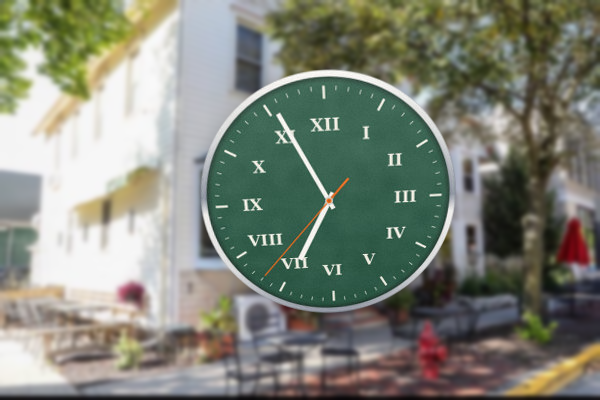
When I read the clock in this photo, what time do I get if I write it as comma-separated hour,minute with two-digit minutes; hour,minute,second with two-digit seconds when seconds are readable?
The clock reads 6,55,37
